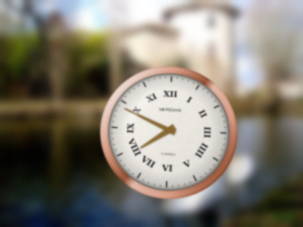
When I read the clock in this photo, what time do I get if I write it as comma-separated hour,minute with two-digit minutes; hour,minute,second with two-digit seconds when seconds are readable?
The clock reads 7,49
